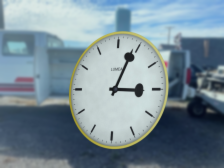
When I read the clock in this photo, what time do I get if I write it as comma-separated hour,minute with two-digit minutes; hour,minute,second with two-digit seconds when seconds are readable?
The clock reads 3,04
